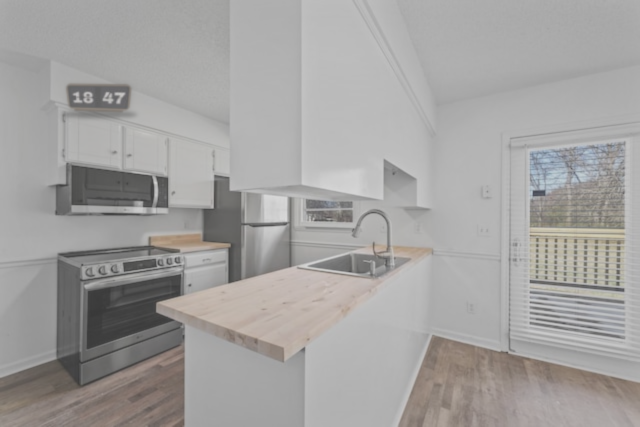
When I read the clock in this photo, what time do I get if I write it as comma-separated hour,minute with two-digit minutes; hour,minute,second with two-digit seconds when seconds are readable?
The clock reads 18,47
